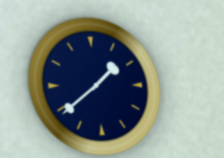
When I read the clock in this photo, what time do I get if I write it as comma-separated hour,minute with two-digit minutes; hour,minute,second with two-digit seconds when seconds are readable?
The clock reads 1,39
